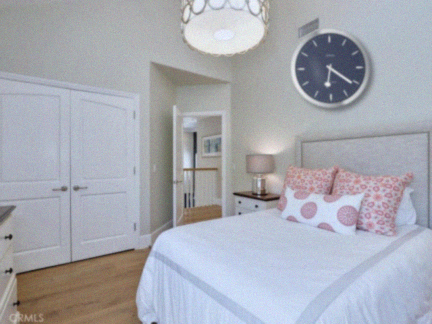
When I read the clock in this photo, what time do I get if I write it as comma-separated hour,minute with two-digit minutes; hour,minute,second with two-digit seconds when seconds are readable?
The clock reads 6,21
